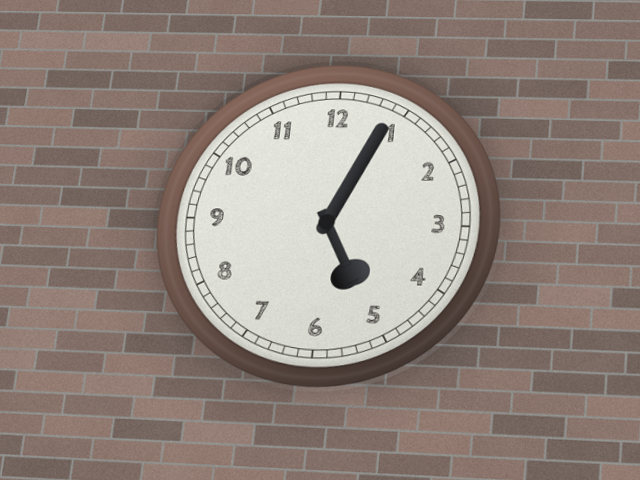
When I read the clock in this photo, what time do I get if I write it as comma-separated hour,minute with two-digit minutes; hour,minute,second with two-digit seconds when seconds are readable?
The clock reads 5,04
